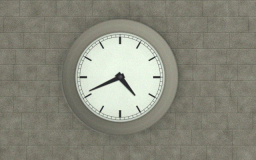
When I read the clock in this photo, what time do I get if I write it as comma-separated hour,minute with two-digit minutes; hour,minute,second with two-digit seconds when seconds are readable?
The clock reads 4,41
